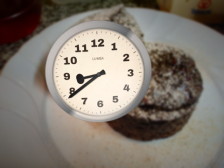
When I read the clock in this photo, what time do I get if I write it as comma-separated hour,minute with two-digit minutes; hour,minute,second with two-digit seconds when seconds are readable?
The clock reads 8,39
